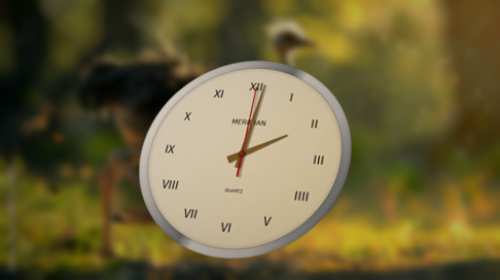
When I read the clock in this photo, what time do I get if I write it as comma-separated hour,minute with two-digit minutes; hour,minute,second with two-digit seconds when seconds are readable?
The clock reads 2,01,00
